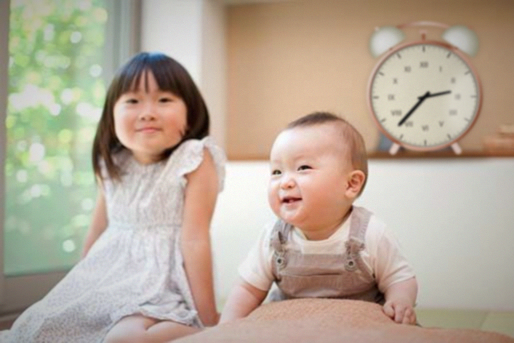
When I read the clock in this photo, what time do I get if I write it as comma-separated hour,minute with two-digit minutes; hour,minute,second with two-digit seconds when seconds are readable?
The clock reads 2,37
